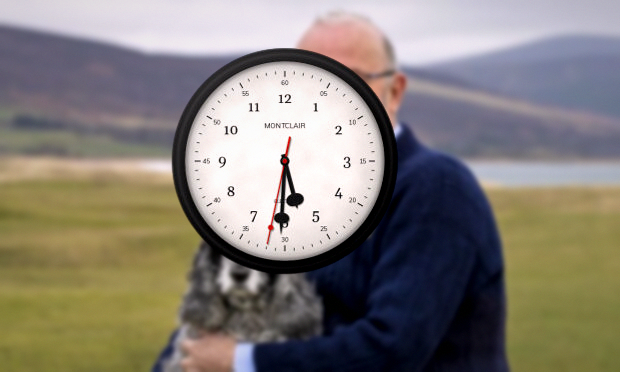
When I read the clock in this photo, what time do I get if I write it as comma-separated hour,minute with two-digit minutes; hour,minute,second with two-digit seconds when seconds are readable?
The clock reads 5,30,32
